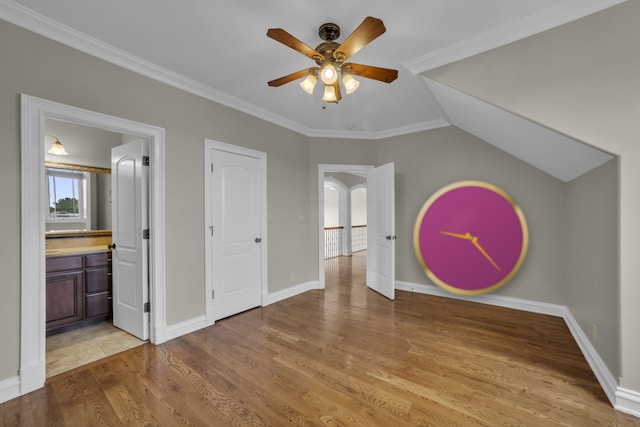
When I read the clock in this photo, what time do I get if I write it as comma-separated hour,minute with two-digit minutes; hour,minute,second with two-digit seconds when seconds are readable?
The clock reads 9,23
